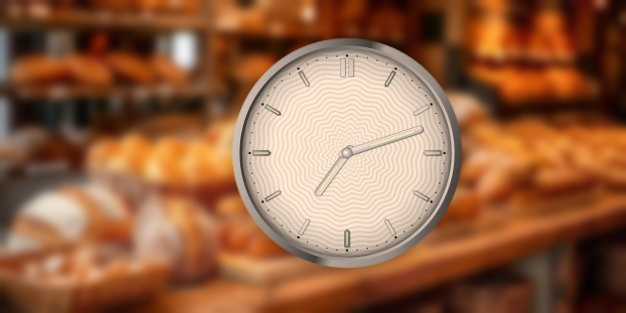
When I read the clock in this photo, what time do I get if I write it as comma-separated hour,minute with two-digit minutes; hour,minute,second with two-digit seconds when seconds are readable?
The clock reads 7,12
